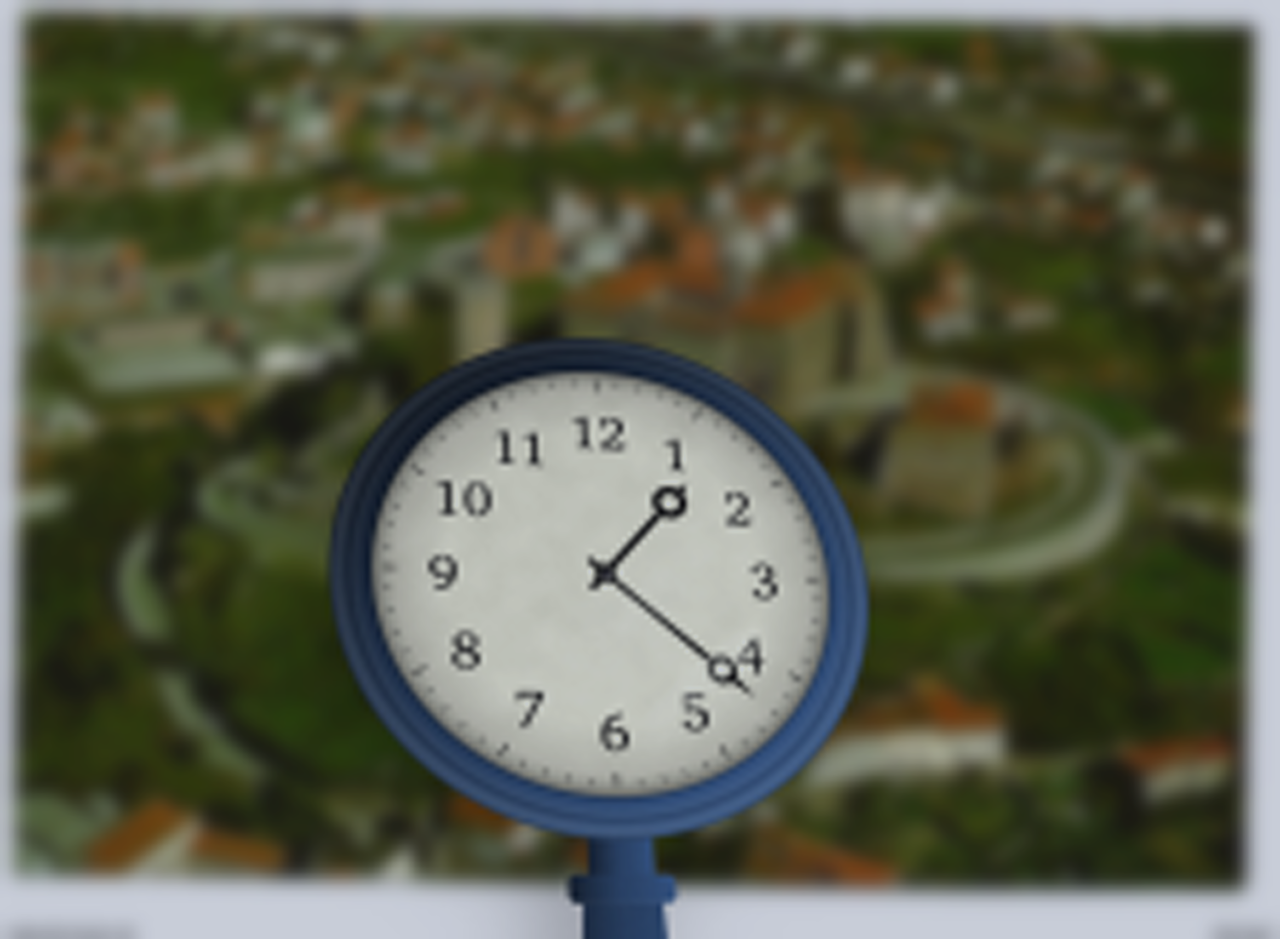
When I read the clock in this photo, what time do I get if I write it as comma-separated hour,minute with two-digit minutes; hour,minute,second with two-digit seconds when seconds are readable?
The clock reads 1,22
